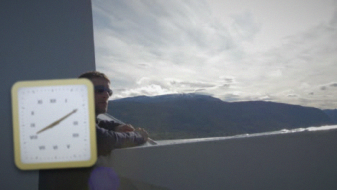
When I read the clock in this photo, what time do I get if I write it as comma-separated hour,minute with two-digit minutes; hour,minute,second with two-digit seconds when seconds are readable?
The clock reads 8,10
